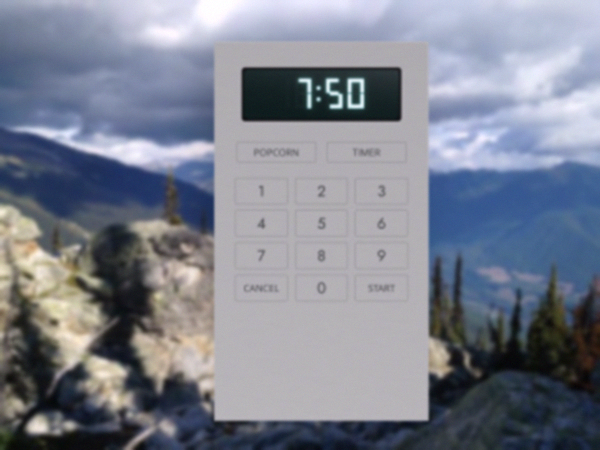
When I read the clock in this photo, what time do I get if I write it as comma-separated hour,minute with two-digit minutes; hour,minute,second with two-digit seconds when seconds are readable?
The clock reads 7,50
